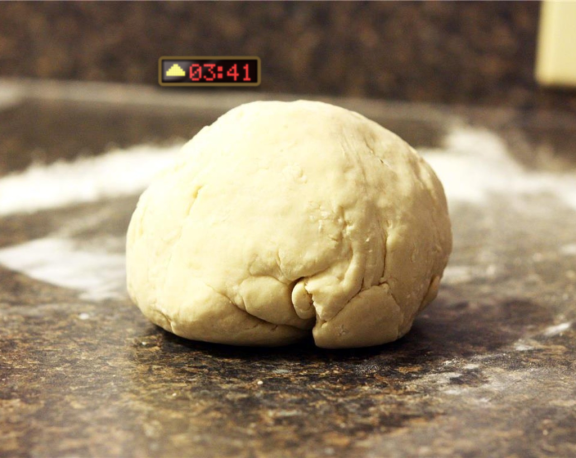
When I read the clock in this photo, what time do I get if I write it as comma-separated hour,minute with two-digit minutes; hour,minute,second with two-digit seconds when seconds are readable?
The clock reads 3,41
